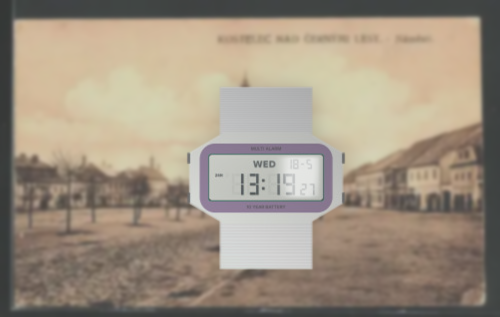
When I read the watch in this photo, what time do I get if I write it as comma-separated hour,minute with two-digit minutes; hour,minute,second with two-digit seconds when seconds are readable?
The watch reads 13,19,27
